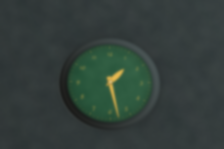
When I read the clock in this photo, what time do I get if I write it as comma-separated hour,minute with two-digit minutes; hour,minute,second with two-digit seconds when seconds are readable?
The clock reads 1,28
